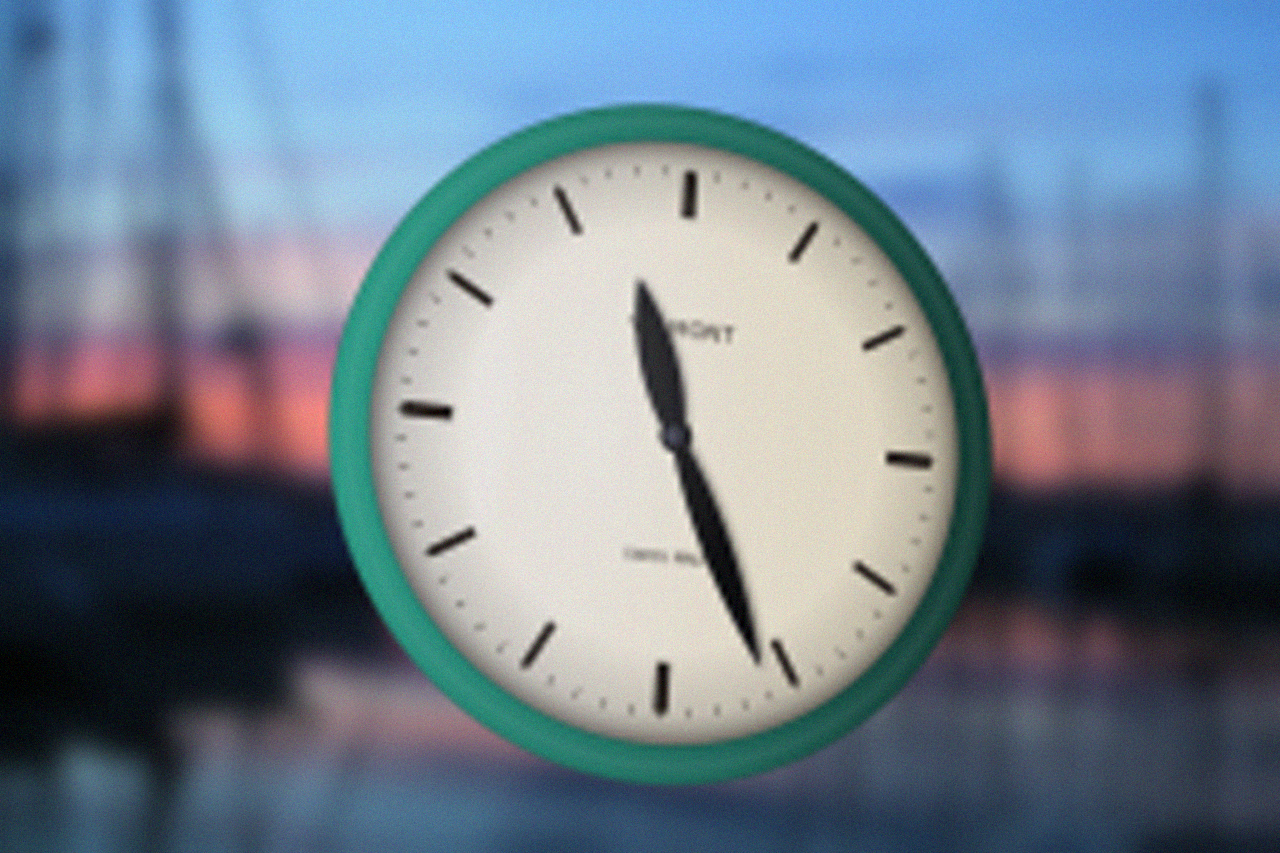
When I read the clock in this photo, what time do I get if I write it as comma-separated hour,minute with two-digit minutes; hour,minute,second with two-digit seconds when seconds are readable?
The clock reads 11,26
